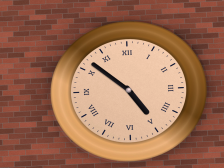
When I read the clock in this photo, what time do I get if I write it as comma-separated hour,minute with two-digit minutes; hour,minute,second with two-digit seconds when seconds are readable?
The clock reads 4,52
